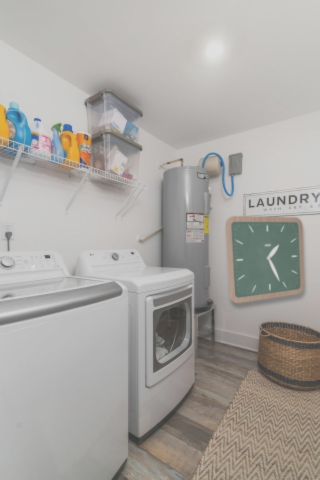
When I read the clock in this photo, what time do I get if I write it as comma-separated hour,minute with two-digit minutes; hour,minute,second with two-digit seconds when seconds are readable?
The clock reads 1,26
